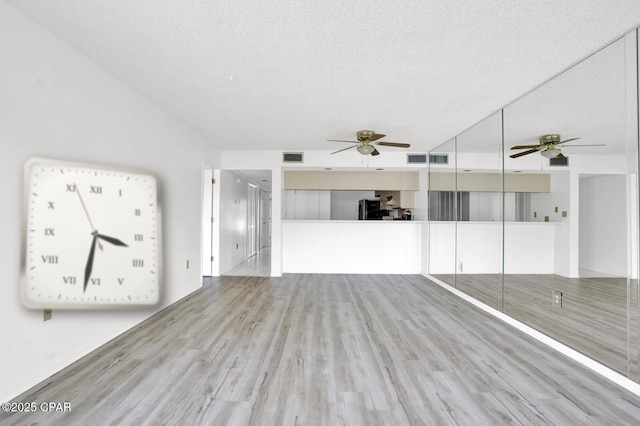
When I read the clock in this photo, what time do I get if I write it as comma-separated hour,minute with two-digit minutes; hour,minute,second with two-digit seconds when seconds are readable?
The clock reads 3,31,56
